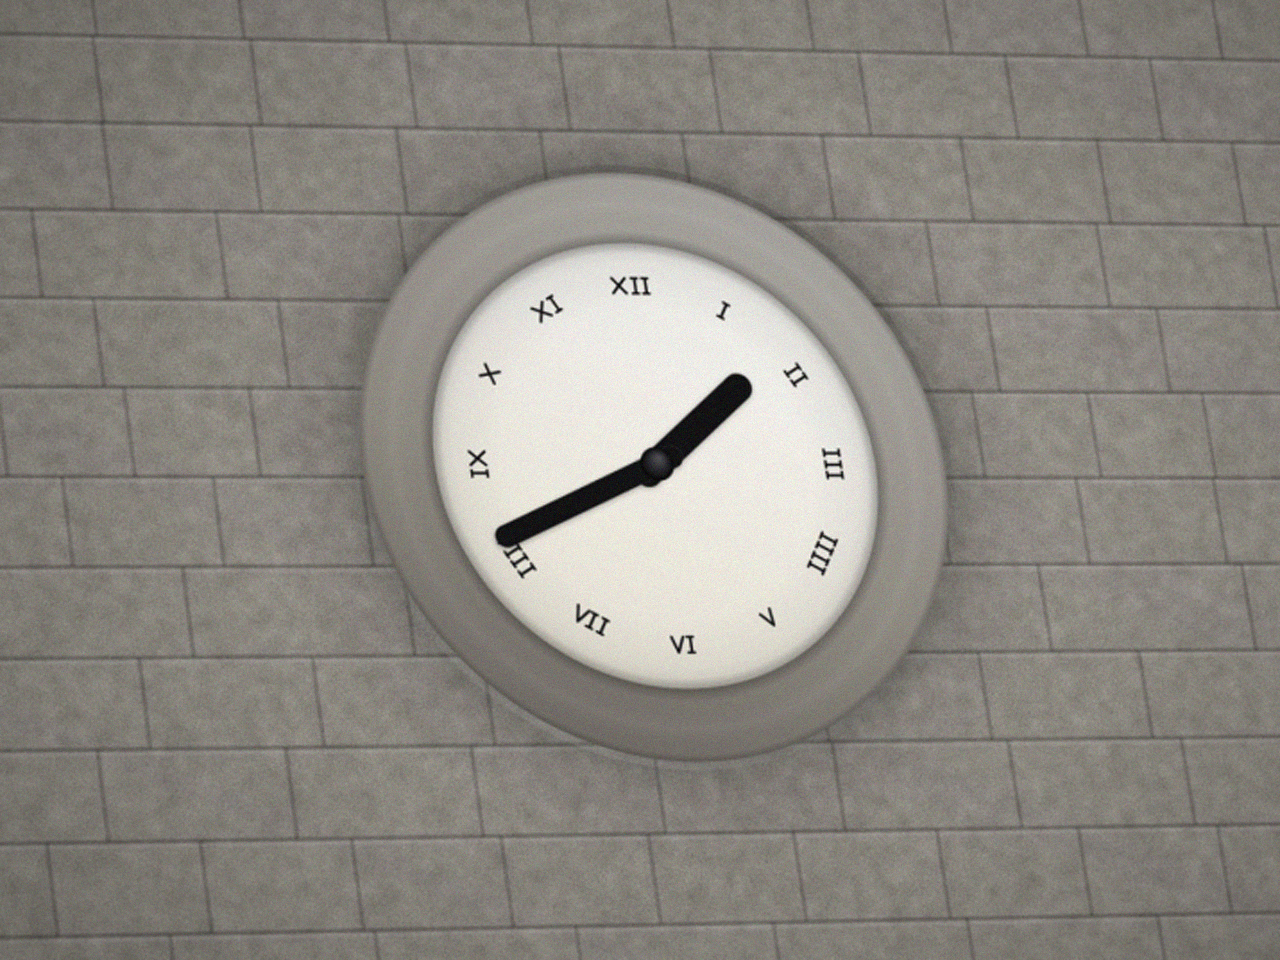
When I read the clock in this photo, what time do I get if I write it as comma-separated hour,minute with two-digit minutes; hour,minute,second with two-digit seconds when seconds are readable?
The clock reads 1,41
